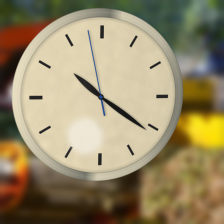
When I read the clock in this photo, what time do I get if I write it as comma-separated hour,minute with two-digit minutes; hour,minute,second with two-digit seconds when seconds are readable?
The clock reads 10,20,58
